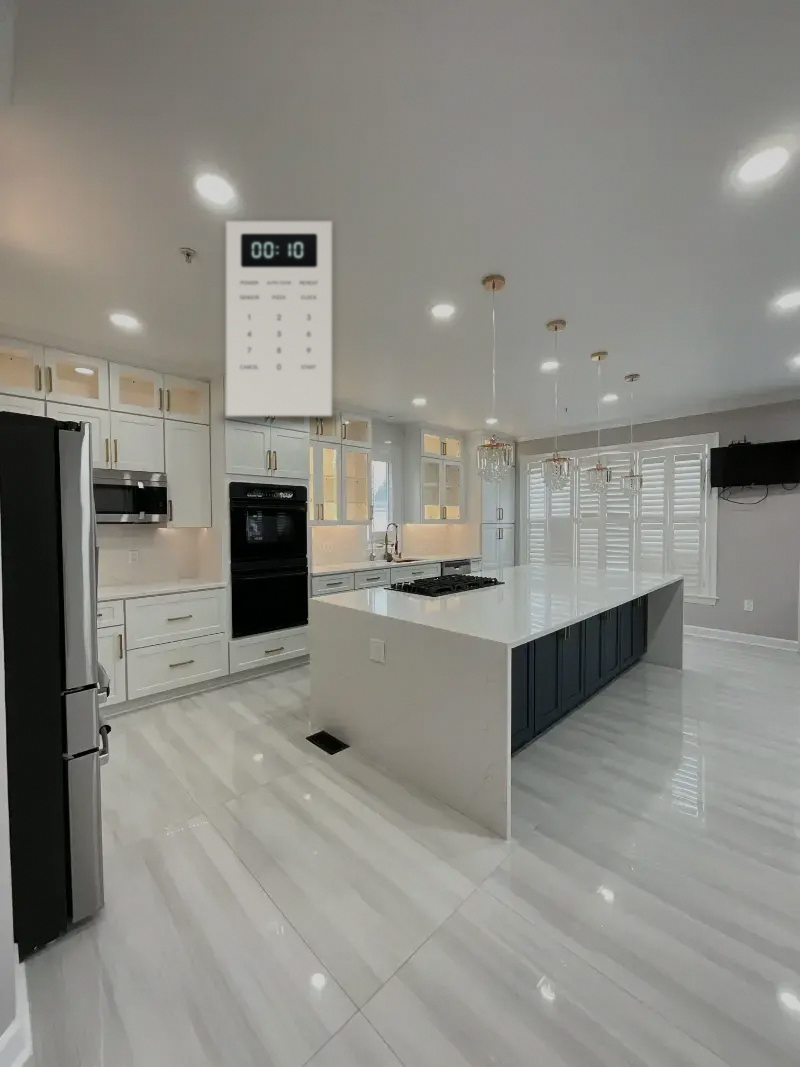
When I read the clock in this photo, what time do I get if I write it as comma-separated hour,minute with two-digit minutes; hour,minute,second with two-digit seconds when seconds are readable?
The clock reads 0,10
